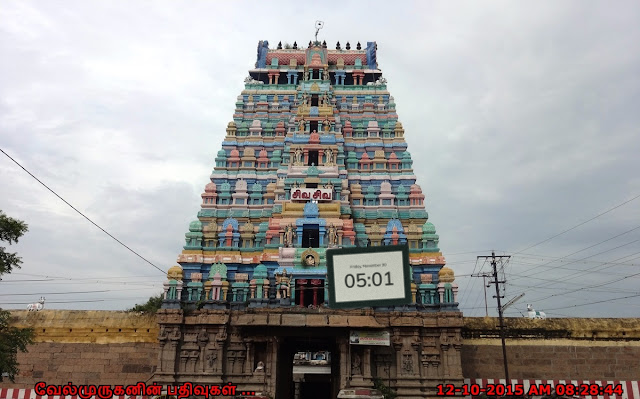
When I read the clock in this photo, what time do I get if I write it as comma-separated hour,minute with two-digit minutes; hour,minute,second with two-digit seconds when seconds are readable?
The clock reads 5,01
